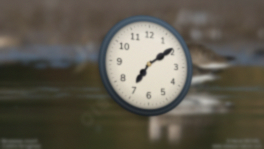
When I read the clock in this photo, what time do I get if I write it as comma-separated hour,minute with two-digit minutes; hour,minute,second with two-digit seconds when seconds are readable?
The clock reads 7,09
